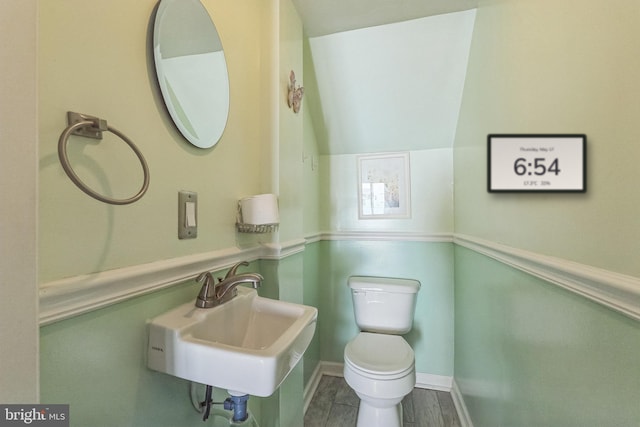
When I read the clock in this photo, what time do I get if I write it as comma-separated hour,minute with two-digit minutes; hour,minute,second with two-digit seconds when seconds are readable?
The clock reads 6,54
